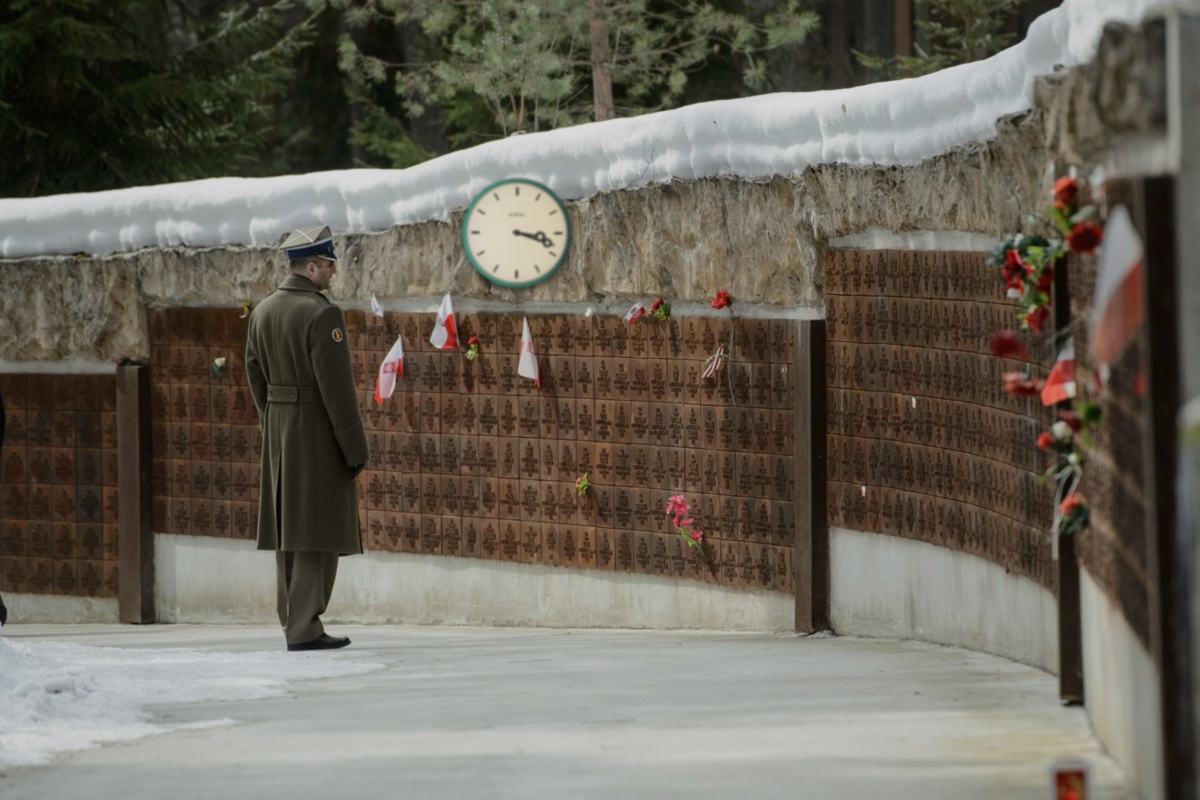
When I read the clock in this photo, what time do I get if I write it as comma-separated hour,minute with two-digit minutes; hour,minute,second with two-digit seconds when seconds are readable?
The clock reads 3,18
